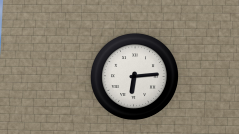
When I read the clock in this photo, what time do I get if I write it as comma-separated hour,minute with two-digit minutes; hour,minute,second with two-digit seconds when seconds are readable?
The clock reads 6,14
